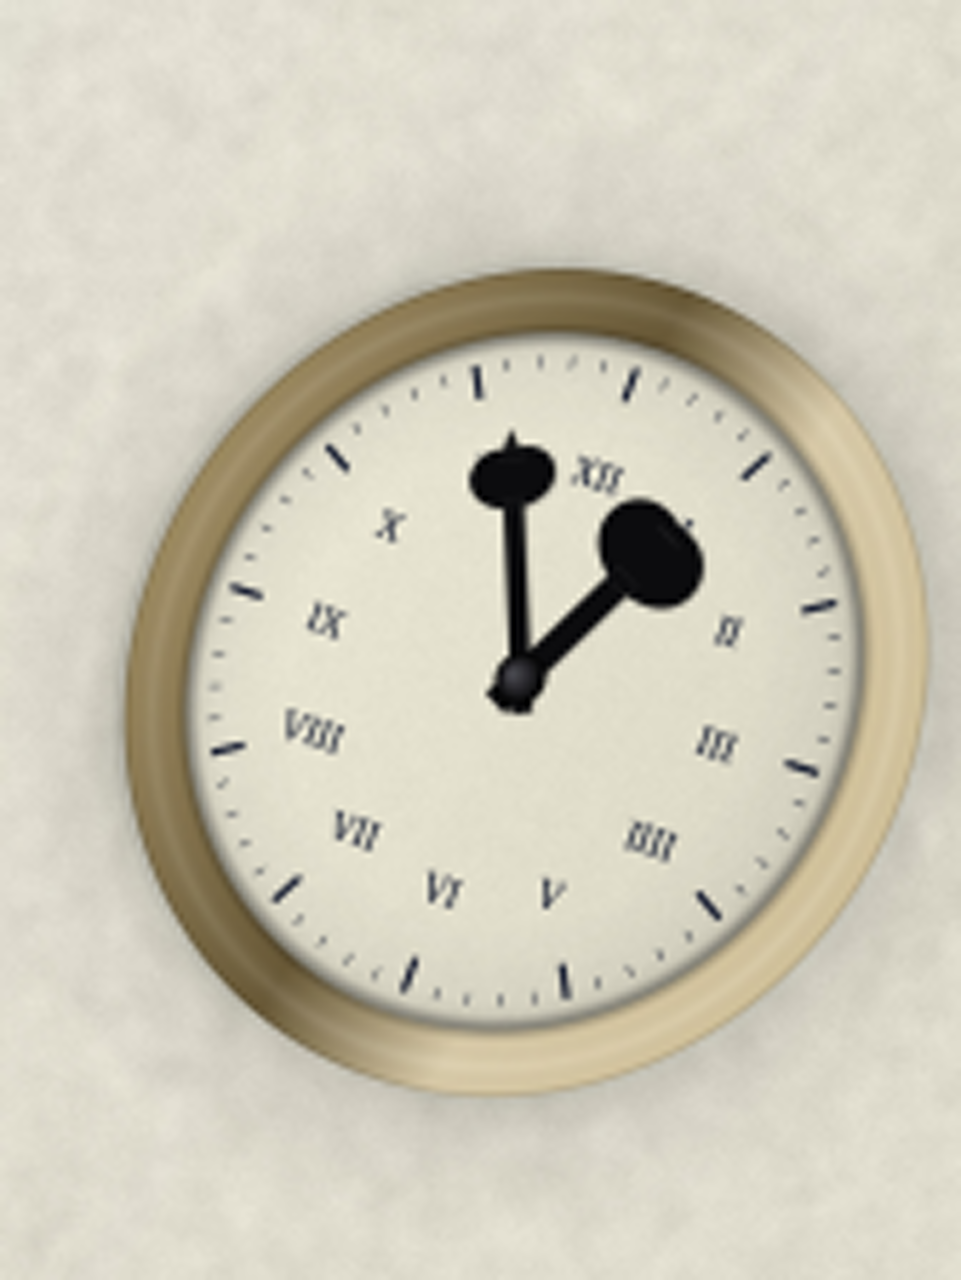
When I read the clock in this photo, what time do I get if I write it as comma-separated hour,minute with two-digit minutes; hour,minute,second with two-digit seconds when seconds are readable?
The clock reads 12,56
